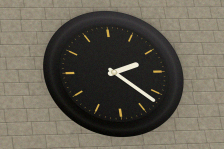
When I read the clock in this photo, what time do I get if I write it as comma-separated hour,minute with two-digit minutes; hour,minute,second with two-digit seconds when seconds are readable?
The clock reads 2,22
